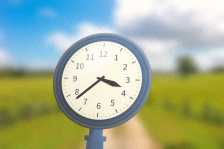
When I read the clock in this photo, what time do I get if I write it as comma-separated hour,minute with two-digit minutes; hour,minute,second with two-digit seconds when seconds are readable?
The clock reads 3,38
